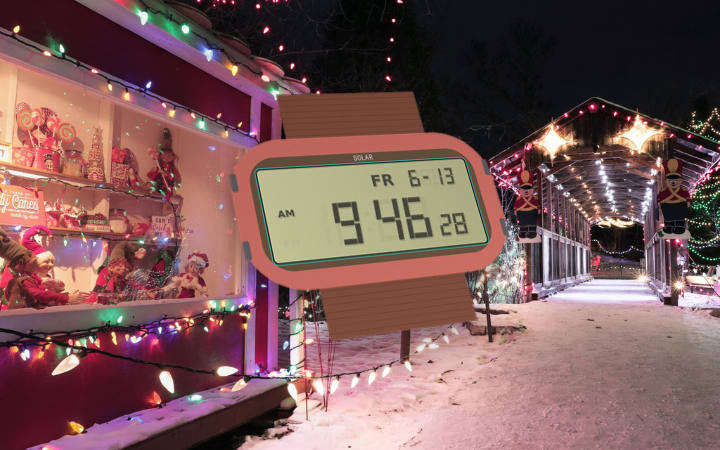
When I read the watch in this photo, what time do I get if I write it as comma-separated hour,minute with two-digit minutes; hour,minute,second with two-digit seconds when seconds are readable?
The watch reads 9,46,28
